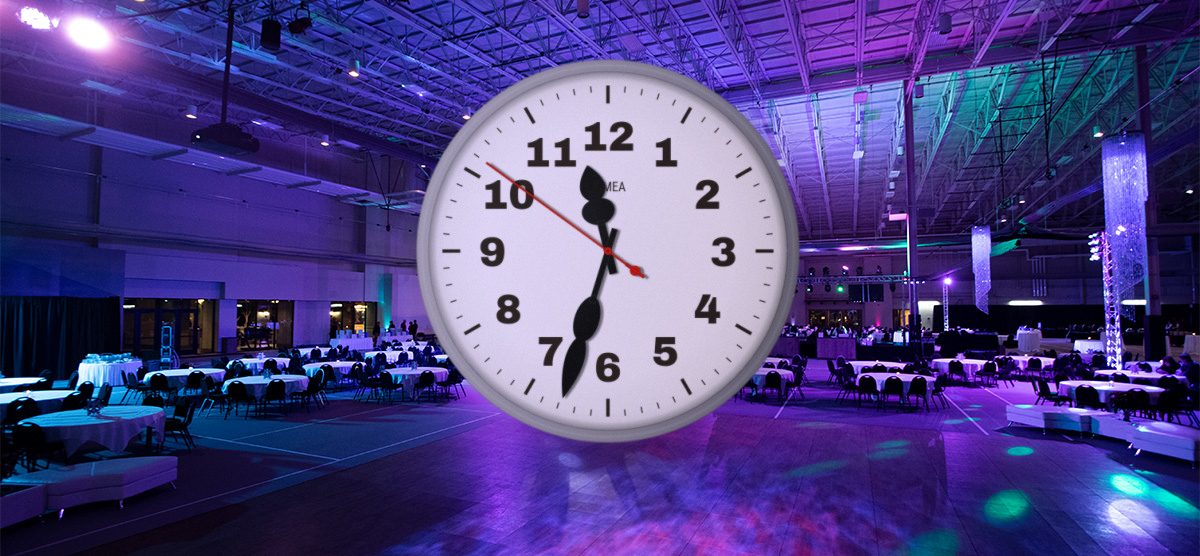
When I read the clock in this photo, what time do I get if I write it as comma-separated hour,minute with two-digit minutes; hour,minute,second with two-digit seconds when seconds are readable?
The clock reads 11,32,51
